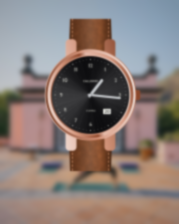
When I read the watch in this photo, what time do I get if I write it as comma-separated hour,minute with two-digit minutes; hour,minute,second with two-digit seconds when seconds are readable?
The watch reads 1,16
